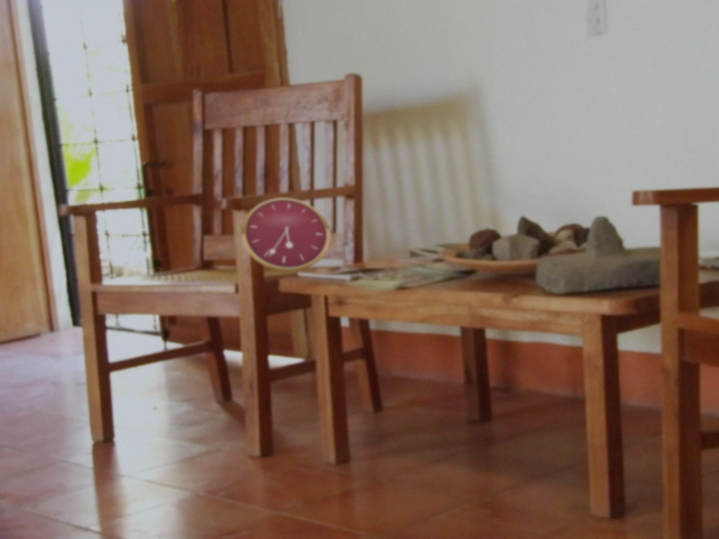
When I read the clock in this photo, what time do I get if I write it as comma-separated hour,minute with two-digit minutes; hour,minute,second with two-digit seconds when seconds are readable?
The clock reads 5,34
